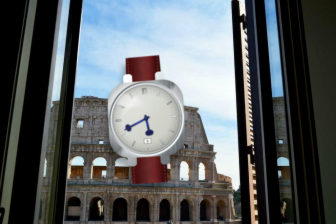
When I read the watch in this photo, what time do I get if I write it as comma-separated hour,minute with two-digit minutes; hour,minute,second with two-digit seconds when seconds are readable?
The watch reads 5,41
